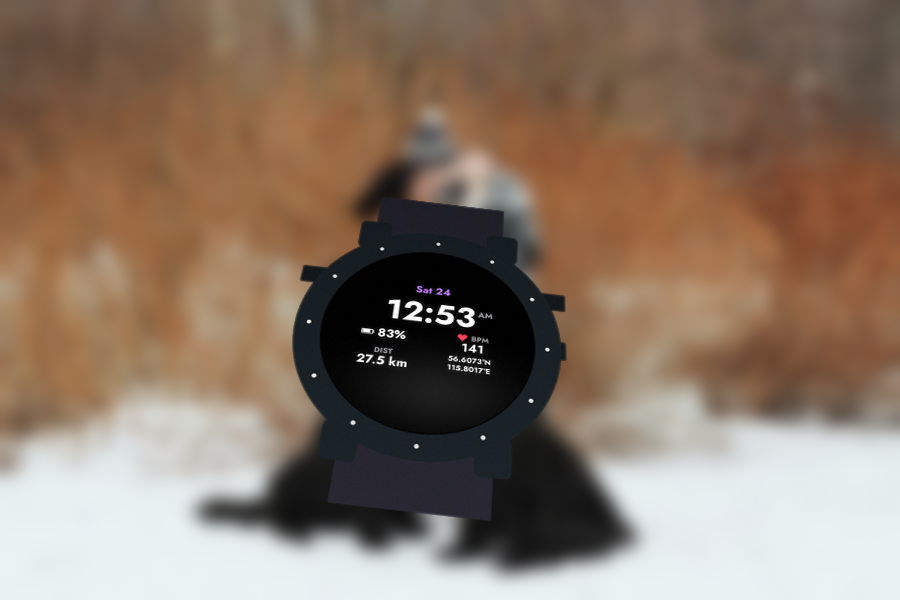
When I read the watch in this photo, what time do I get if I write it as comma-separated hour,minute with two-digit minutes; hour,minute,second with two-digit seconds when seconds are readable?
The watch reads 12,53
